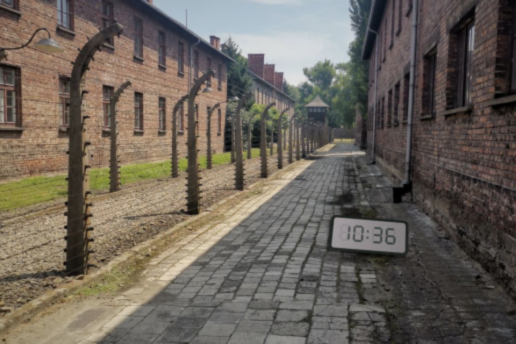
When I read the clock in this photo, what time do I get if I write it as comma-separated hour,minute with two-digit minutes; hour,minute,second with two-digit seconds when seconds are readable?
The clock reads 10,36
